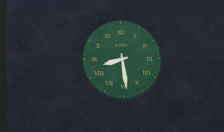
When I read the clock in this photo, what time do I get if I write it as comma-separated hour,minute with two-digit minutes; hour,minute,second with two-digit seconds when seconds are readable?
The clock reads 8,29
